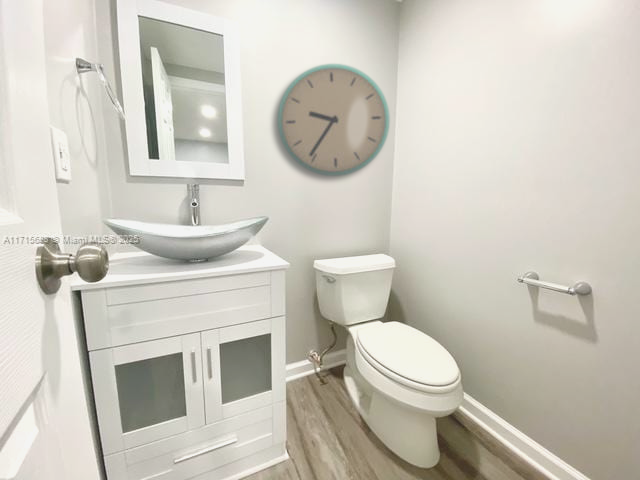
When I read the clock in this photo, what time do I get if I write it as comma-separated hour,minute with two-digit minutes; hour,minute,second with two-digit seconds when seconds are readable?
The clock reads 9,36
